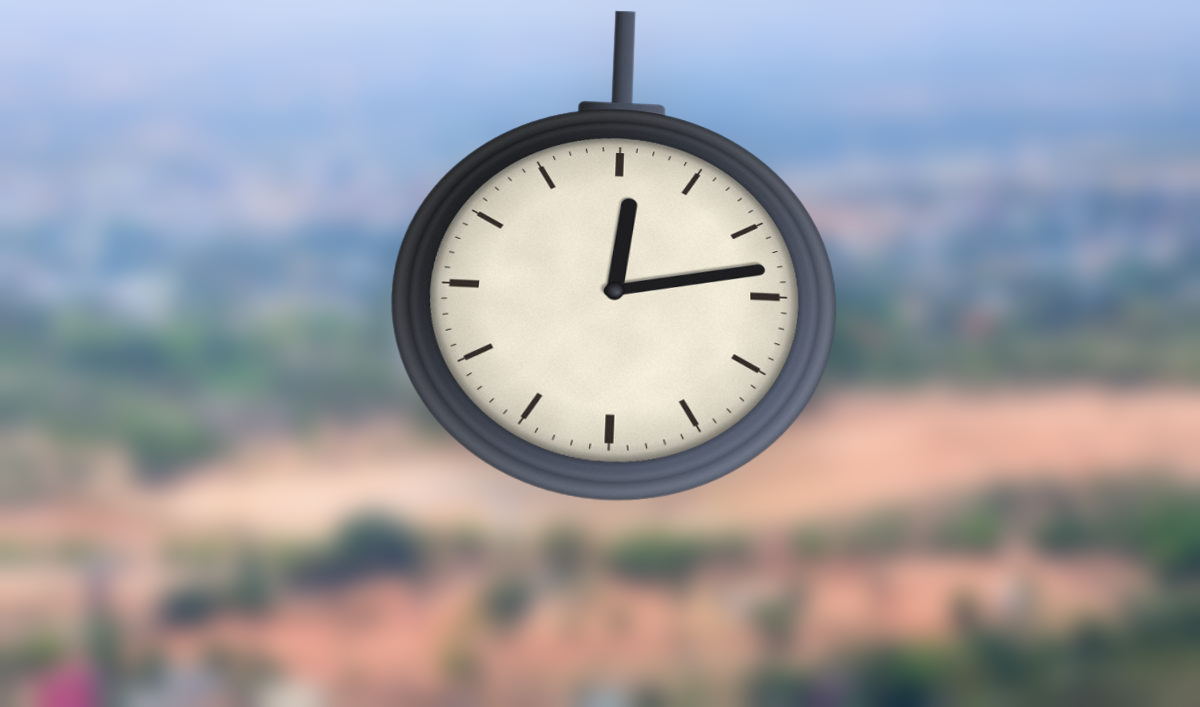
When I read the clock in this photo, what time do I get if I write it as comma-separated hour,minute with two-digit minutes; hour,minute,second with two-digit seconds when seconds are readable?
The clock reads 12,13
